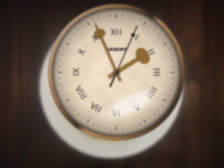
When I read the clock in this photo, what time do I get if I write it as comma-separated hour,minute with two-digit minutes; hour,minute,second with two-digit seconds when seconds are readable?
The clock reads 1,56,04
